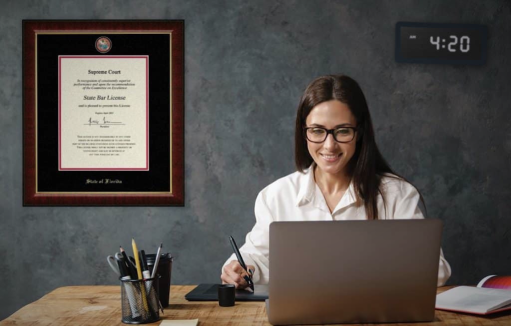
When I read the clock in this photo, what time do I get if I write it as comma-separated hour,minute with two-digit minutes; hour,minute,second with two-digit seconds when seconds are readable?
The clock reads 4,20
